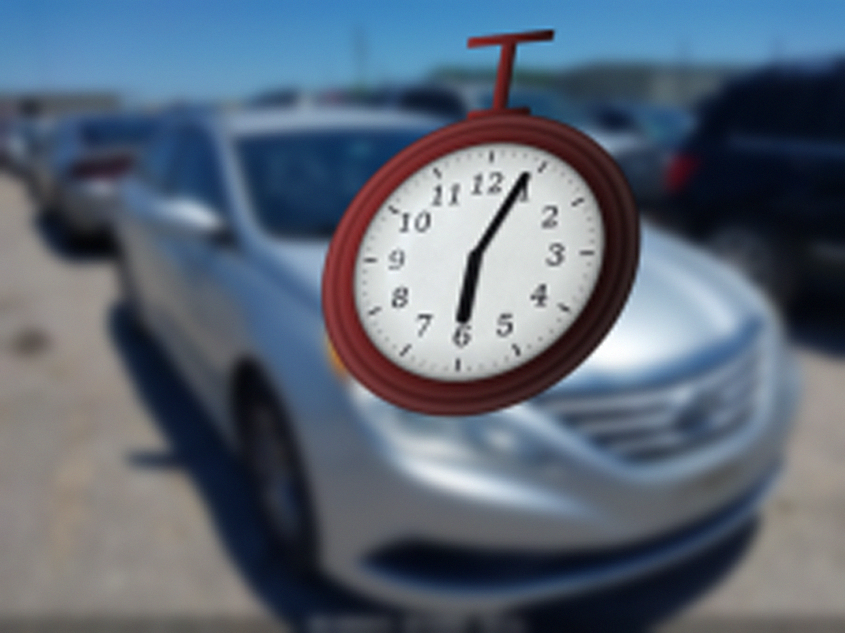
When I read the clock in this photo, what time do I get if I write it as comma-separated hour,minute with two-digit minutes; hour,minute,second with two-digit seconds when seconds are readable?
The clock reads 6,04
